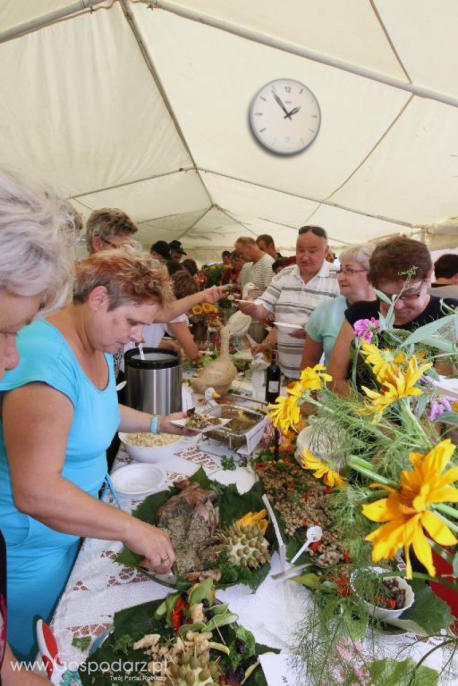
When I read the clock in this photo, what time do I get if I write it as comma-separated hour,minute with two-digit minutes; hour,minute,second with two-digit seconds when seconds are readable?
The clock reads 1,54
